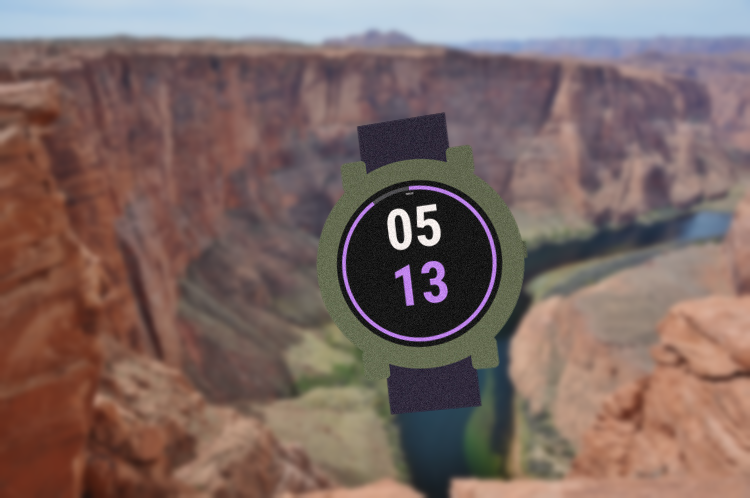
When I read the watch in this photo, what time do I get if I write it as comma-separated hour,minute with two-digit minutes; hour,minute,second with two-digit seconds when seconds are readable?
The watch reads 5,13
